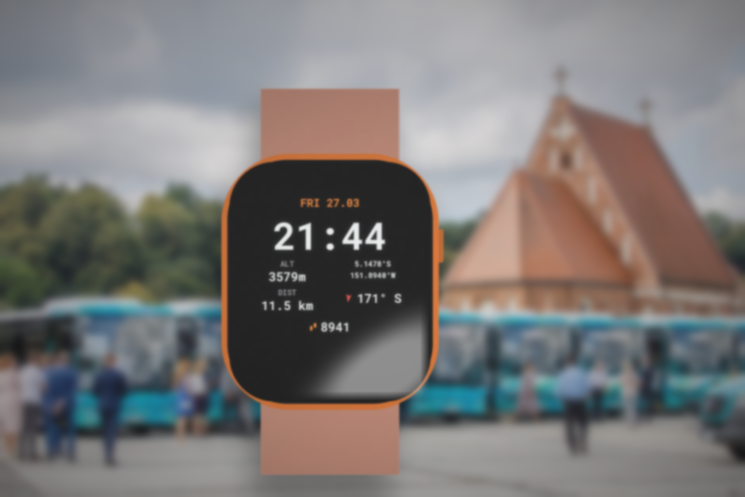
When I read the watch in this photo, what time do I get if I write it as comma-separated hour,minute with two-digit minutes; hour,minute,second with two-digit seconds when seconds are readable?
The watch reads 21,44
